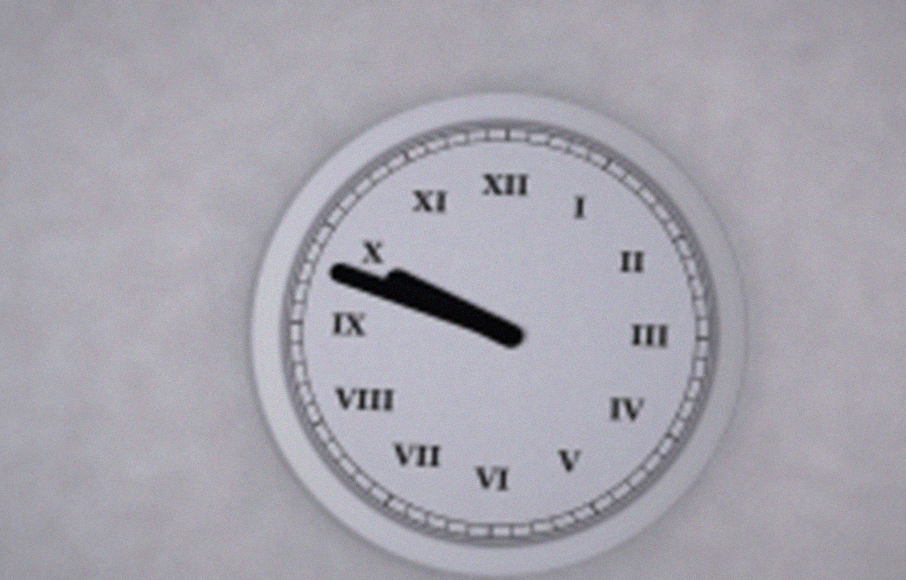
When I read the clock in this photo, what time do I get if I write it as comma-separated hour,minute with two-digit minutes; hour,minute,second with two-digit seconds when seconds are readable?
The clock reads 9,48
